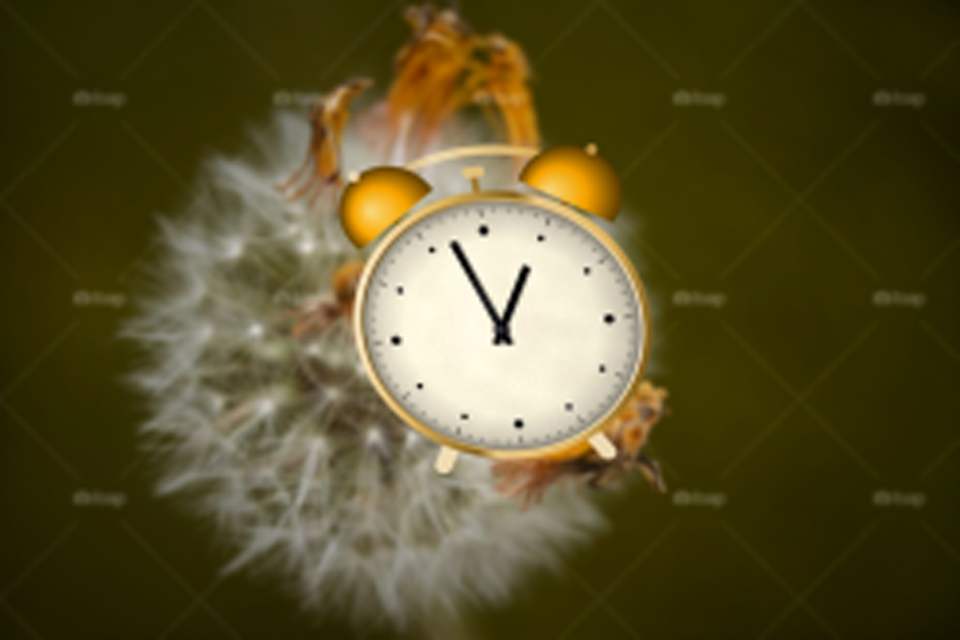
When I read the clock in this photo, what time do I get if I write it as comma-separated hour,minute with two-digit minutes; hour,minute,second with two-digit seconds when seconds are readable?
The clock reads 12,57
